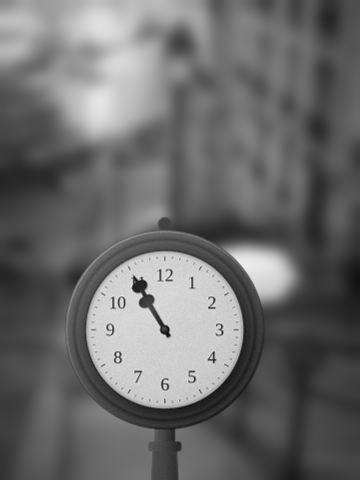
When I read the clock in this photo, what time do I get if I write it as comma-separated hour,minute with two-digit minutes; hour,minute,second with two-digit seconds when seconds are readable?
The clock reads 10,55
